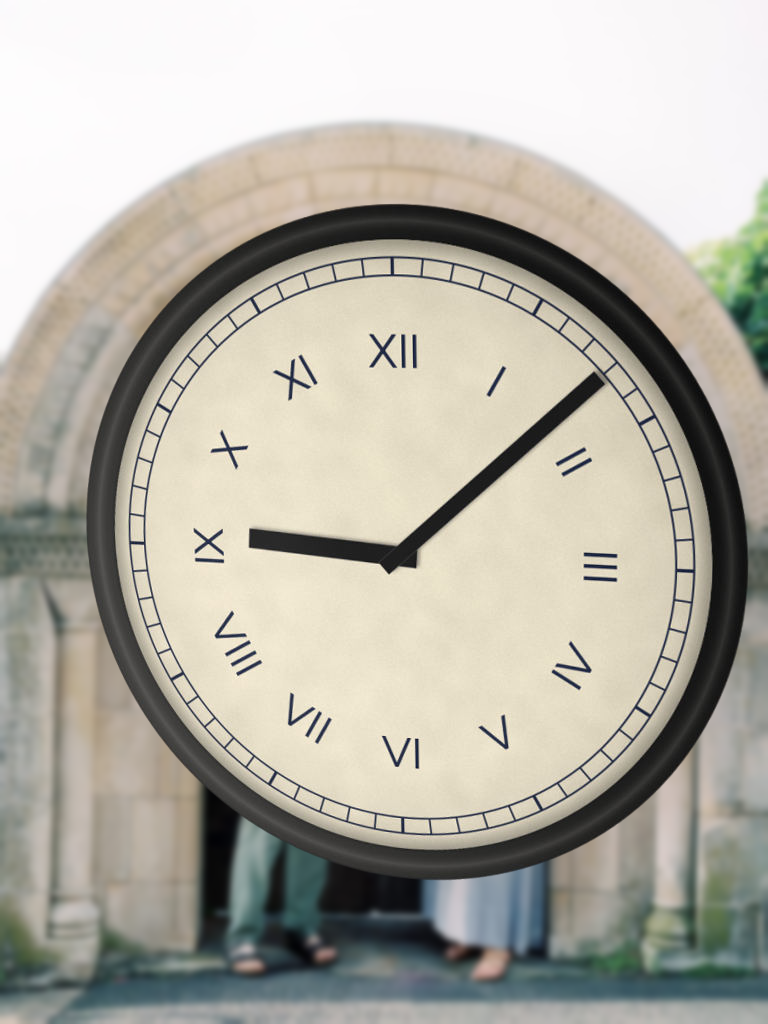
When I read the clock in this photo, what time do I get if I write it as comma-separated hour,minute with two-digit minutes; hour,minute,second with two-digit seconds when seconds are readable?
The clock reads 9,08
